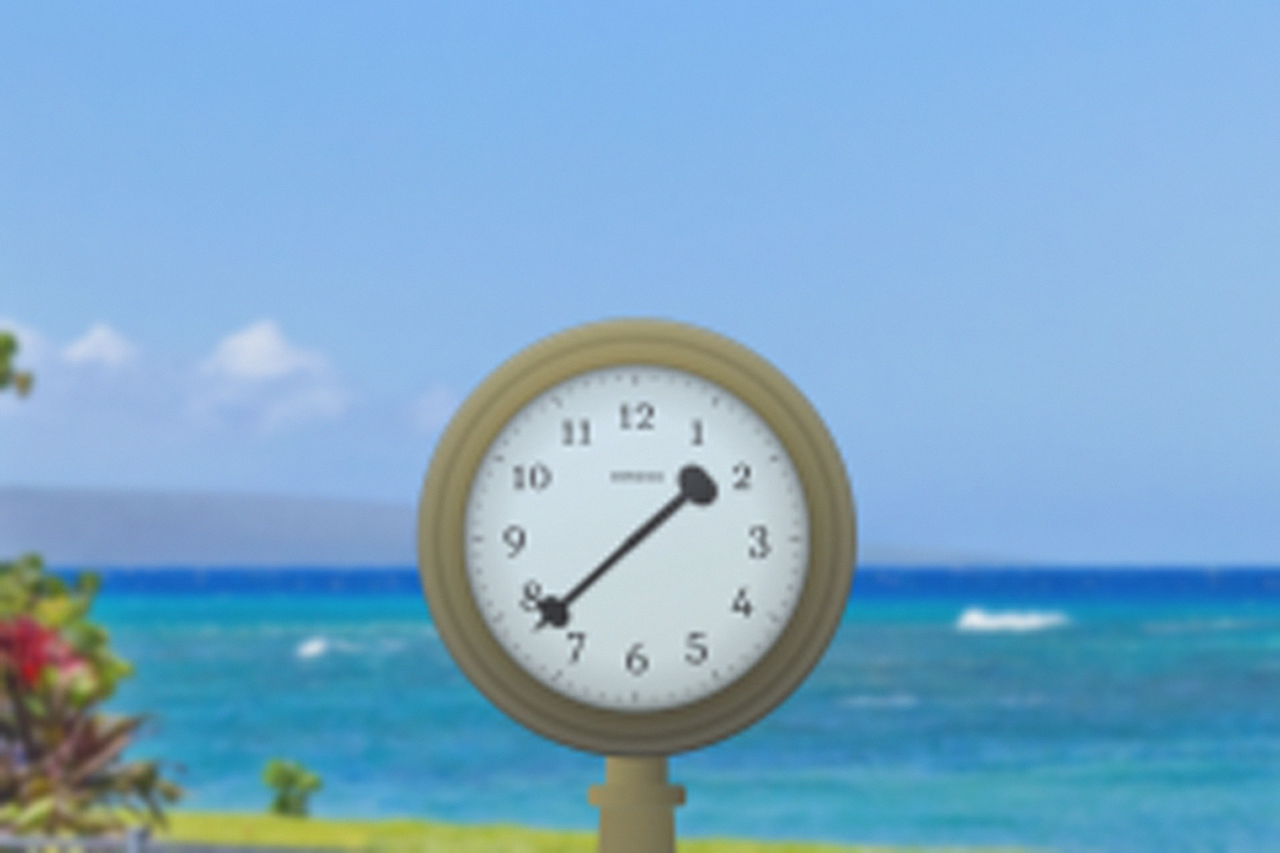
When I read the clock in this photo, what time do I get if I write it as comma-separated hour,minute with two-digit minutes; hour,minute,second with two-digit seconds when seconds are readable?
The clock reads 1,38
